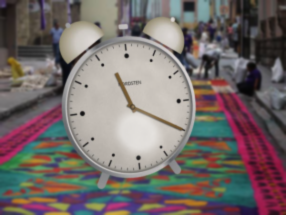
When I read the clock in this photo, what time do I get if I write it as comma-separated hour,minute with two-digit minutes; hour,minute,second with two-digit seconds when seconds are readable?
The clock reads 11,20
